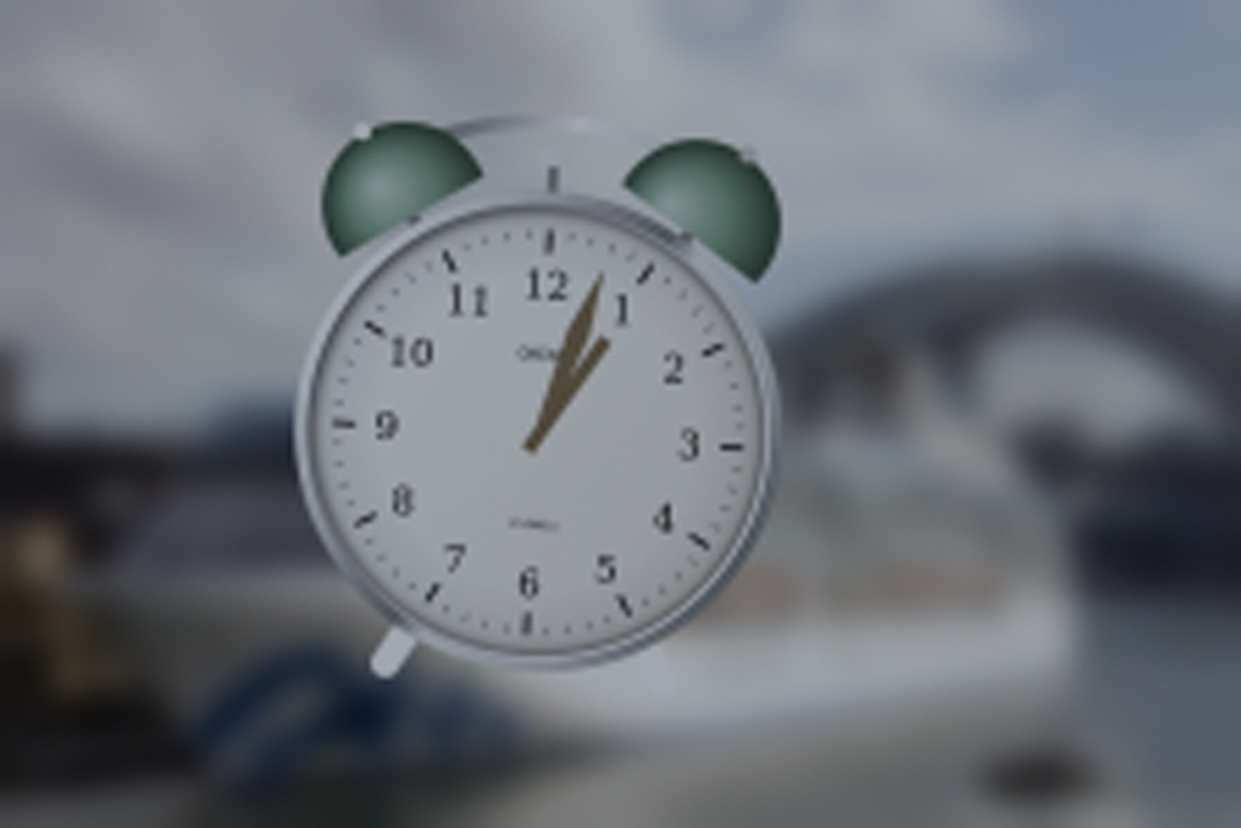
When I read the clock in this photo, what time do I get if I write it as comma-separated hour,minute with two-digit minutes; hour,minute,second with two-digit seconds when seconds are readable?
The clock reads 1,03
